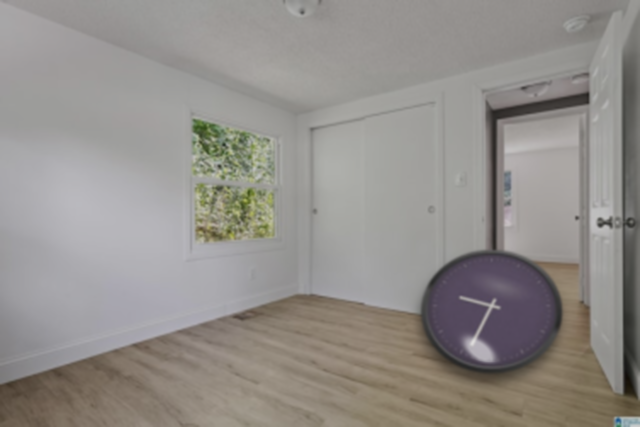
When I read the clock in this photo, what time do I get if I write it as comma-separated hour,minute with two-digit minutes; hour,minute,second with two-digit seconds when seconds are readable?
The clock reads 9,34
